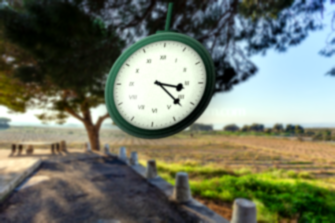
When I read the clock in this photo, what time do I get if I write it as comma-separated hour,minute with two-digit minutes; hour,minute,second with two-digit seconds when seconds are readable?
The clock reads 3,22
